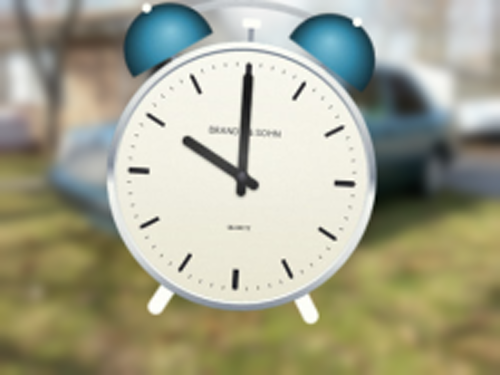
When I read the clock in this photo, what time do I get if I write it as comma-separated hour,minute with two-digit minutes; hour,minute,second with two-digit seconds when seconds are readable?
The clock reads 10,00
